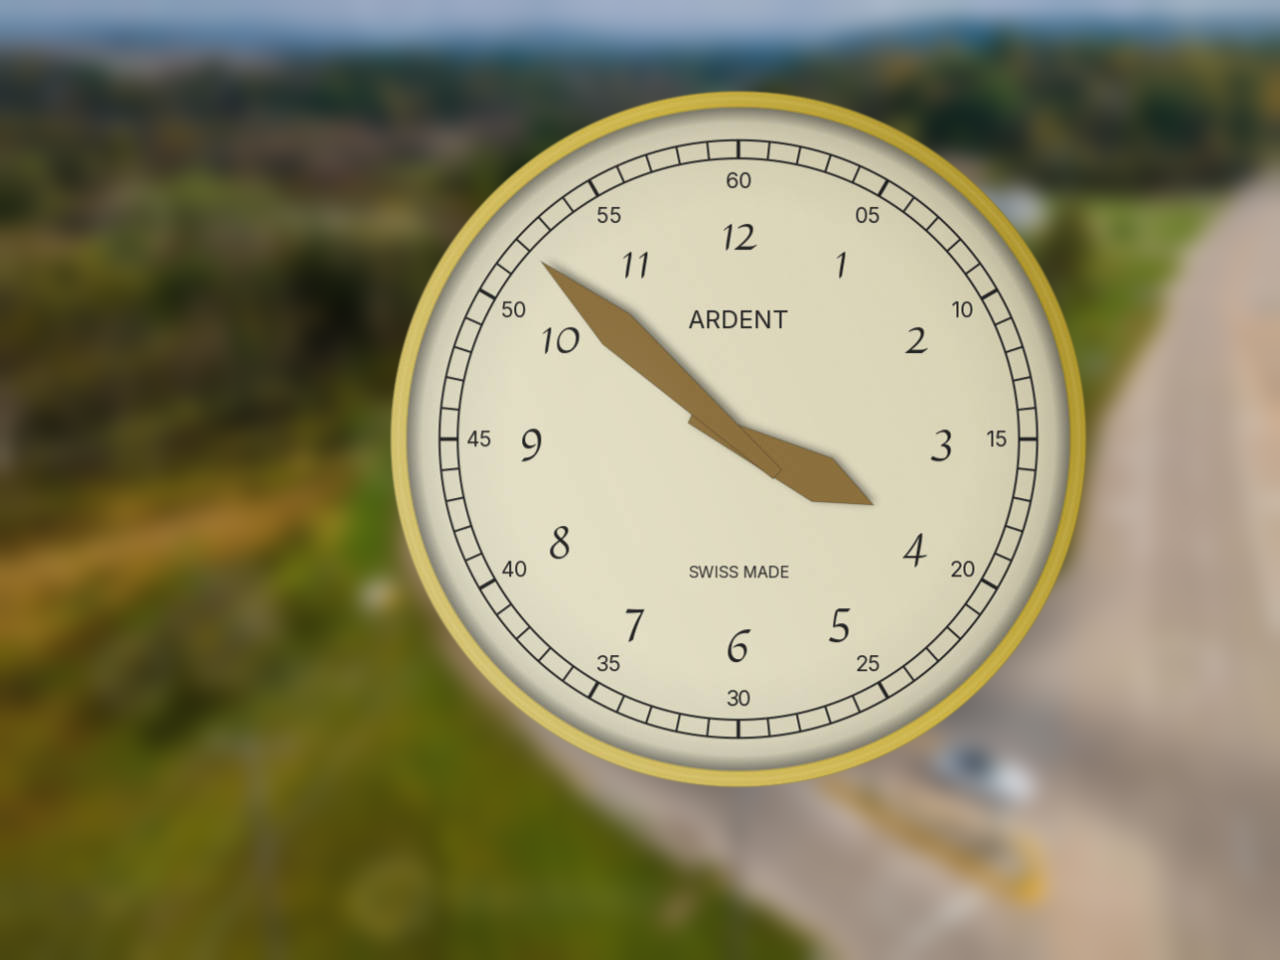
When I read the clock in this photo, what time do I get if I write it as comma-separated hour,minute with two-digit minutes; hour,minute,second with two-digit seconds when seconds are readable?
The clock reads 3,52
